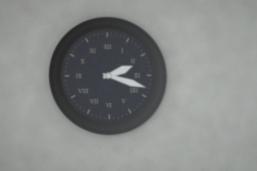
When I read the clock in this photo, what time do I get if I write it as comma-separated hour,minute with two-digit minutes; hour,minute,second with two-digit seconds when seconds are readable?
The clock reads 2,18
